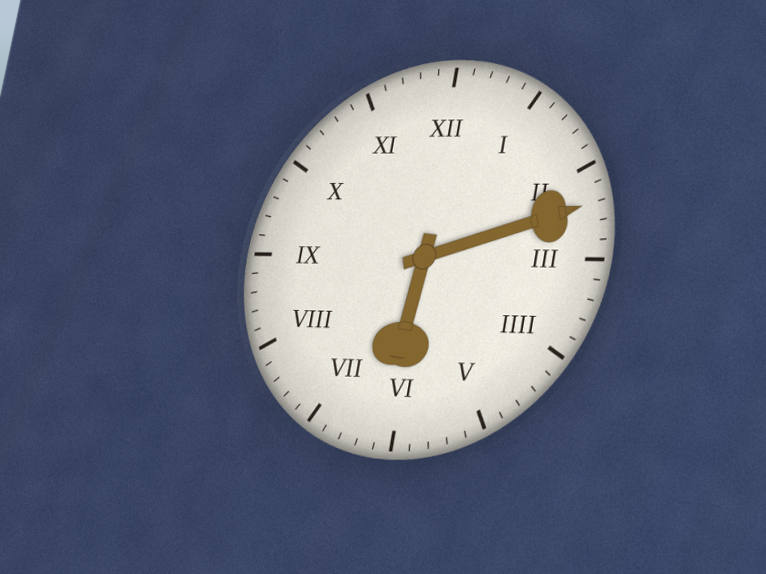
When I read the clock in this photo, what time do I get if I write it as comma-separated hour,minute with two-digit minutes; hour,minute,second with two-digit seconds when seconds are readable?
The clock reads 6,12
